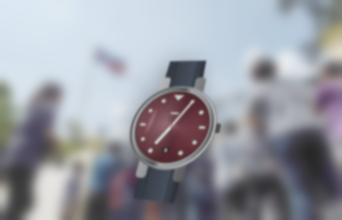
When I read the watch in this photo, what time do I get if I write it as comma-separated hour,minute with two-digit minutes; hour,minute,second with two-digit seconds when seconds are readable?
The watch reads 7,05
